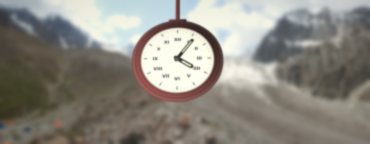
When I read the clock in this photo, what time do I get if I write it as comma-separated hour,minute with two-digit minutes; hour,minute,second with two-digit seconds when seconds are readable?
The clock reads 4,06
